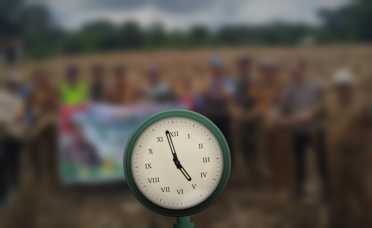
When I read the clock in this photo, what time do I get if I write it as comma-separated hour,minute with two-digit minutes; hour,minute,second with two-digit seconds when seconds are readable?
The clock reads 4,58
